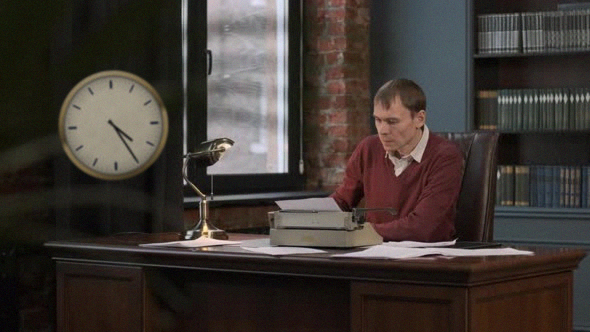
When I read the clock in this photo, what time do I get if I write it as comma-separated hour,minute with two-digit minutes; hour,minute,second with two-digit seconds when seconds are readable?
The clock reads 4,25
